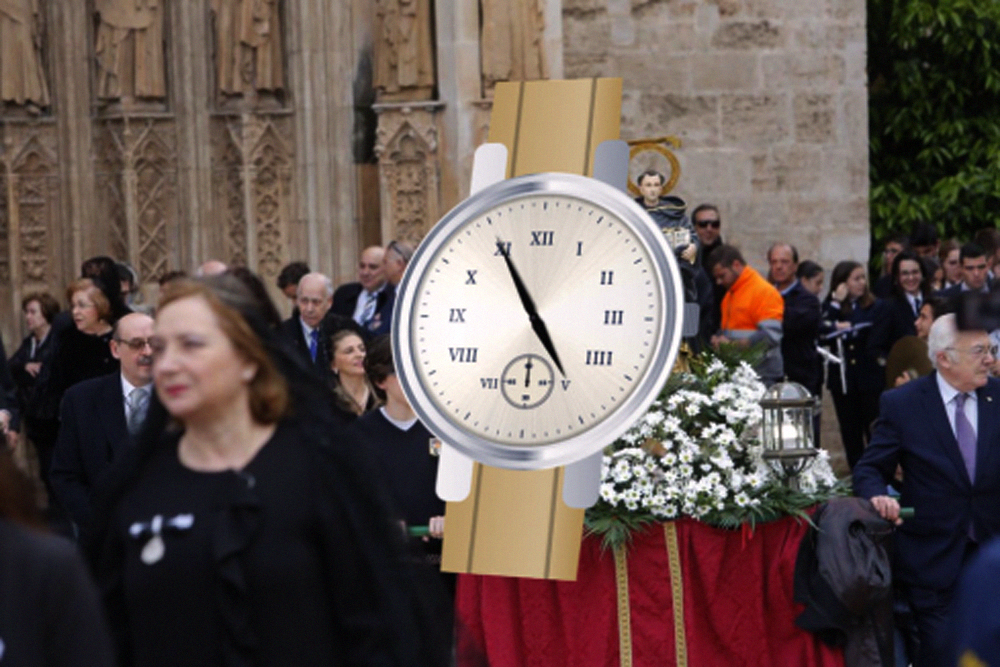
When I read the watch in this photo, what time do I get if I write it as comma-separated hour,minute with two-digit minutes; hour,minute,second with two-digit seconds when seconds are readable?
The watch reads 4,55
